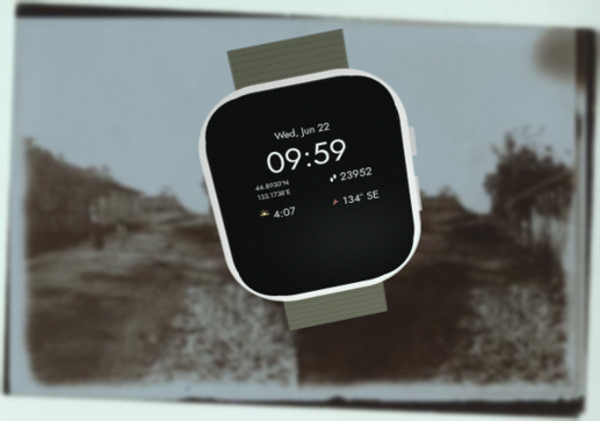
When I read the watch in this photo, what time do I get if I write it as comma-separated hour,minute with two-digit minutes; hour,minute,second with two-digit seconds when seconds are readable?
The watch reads 9,59
